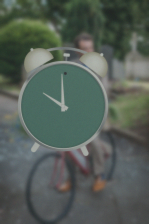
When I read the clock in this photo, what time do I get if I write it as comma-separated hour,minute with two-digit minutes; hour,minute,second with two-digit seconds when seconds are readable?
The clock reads 9,59
